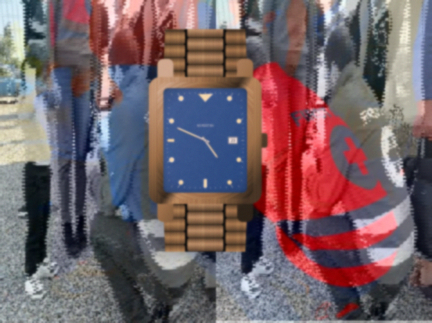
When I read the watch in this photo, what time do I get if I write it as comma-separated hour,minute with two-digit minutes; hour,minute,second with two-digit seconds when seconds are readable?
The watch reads 4,49
